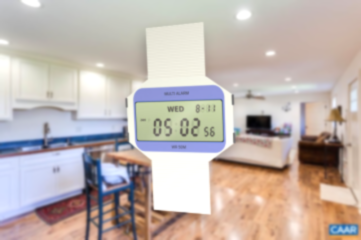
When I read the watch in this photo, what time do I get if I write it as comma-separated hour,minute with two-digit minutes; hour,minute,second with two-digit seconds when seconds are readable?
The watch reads 5,02
